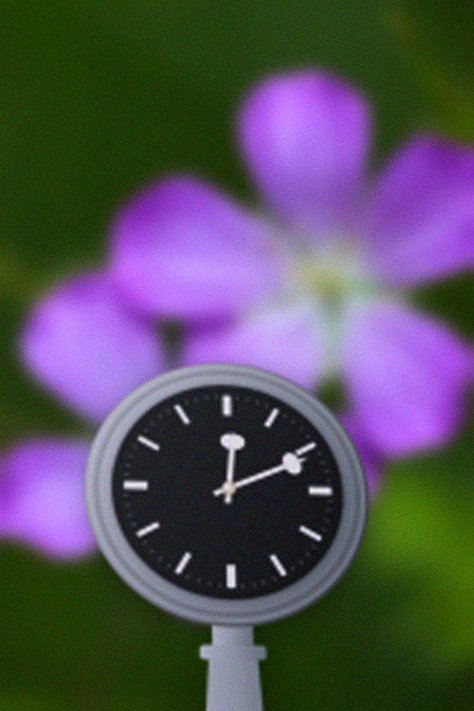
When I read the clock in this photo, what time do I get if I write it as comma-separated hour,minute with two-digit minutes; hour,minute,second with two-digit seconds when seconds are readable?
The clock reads 12,11
